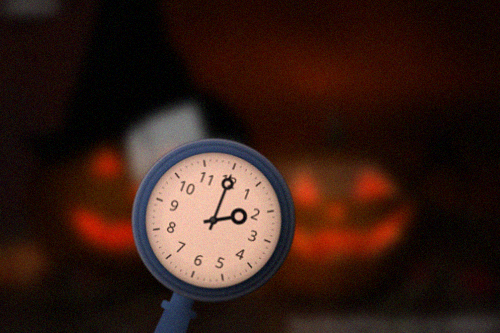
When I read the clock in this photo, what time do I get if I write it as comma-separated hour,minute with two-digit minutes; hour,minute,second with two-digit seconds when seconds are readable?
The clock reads 2,00
